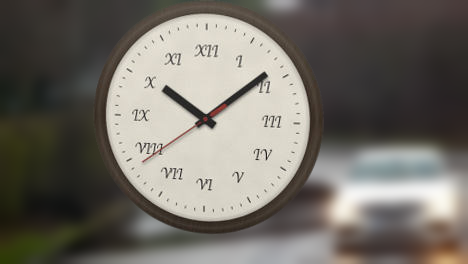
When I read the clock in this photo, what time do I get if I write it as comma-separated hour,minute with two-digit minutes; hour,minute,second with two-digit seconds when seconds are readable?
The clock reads 10,08,39
